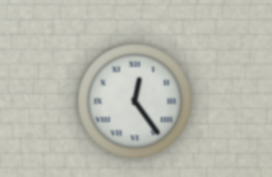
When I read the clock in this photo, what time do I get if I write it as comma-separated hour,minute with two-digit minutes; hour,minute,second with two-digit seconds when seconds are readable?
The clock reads 12,24
